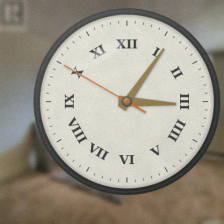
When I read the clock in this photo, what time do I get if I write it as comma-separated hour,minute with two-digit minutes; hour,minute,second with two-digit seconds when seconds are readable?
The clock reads 3,05,50
